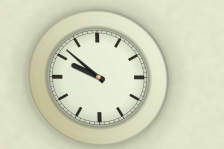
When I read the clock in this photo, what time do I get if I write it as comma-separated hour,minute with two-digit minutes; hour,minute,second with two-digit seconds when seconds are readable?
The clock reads 9,52
